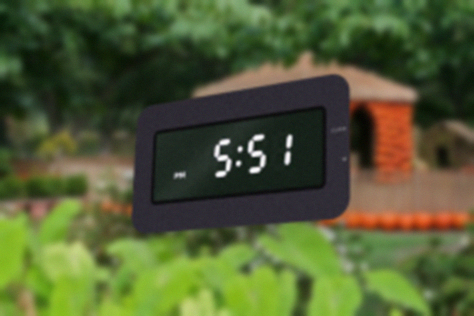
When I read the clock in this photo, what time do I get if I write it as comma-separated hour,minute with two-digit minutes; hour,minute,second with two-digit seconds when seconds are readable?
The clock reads 5,51
